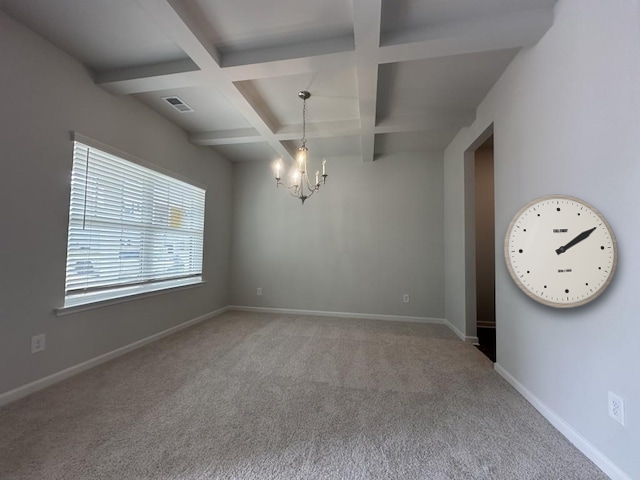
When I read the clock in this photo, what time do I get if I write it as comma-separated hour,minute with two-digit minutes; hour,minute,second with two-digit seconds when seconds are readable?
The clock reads 2,10
